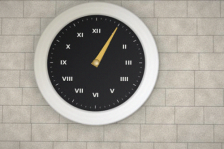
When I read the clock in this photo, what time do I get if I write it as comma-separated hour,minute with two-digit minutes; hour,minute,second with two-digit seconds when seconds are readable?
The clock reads 1,05
